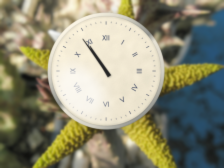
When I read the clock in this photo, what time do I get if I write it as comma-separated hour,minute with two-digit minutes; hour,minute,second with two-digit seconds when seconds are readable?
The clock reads 10,54
